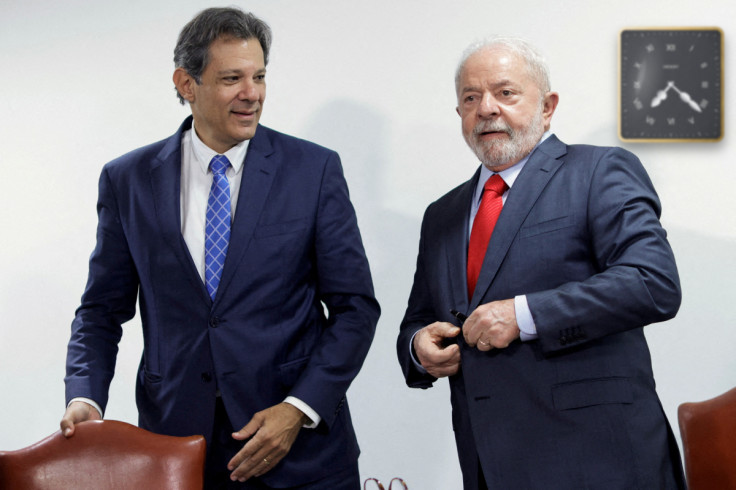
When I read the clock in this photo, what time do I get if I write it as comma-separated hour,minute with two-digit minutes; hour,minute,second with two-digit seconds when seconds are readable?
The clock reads 7,22
